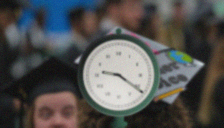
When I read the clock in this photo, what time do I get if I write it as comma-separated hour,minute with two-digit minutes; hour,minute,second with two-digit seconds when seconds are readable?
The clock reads 9,21
